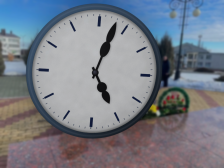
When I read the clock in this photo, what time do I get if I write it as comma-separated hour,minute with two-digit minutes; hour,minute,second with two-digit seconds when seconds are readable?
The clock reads 5,03
